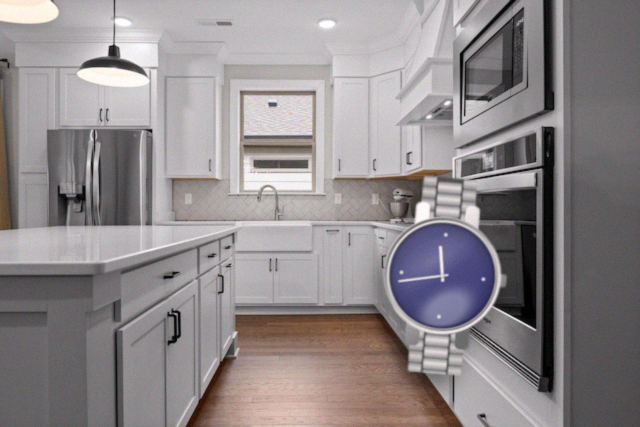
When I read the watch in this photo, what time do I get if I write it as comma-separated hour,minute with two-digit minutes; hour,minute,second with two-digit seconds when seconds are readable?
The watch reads 11,43
